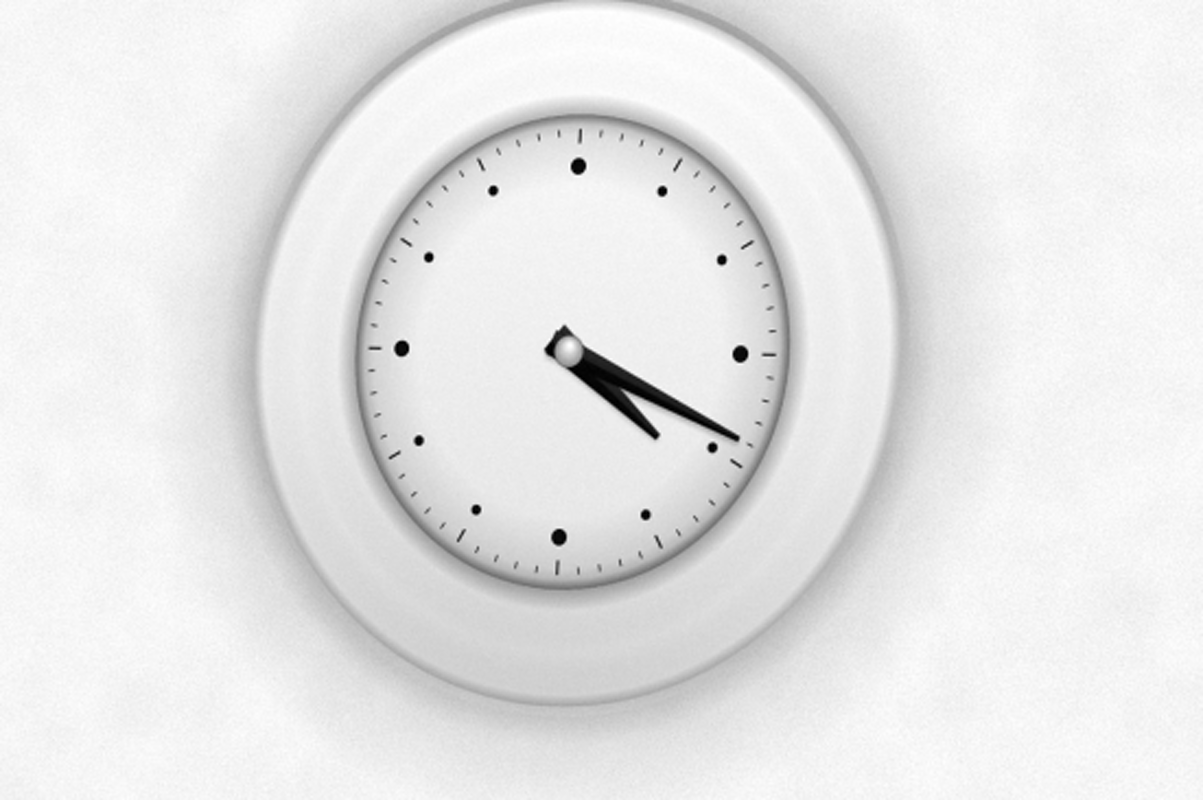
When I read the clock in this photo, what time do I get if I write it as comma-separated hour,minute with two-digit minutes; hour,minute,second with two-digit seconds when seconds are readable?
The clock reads 4,19
